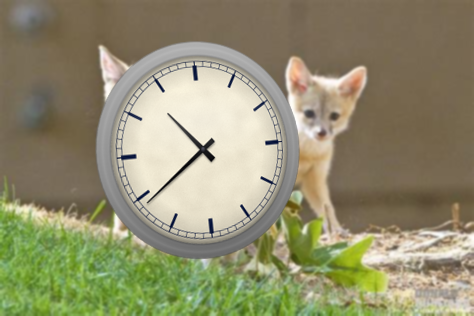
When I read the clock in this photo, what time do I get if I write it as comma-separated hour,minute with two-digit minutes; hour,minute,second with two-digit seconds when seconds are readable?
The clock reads 10,39
